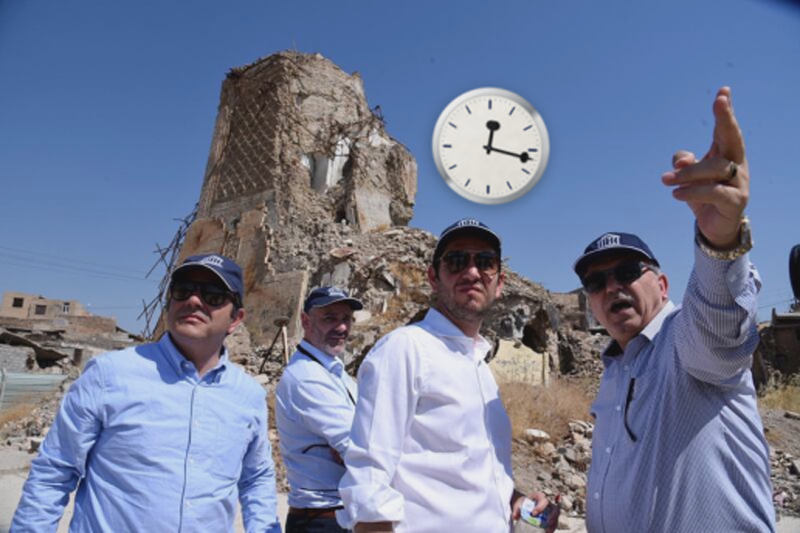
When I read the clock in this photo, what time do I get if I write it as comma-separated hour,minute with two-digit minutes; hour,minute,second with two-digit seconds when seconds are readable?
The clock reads 12,17
